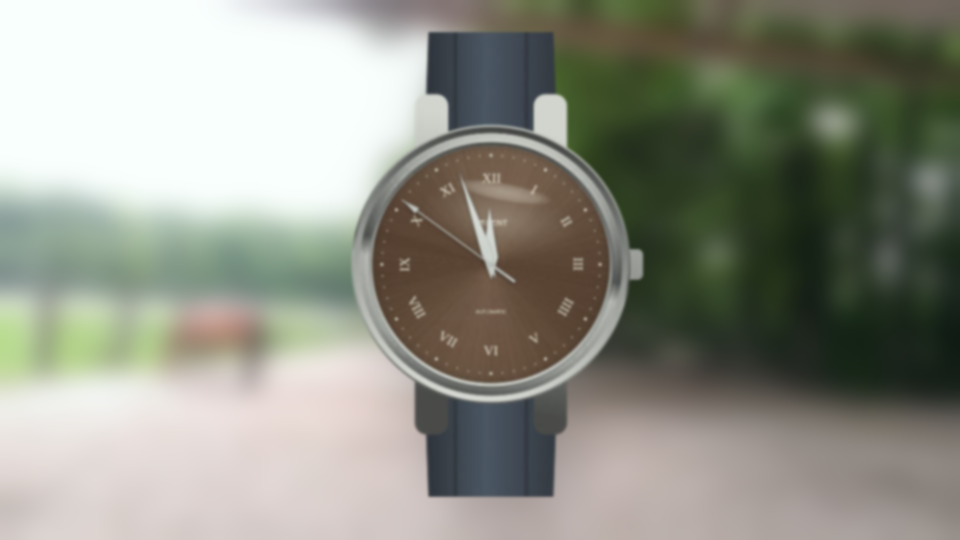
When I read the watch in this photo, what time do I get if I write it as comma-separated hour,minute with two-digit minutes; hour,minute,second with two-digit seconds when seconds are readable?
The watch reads 11,56,51
